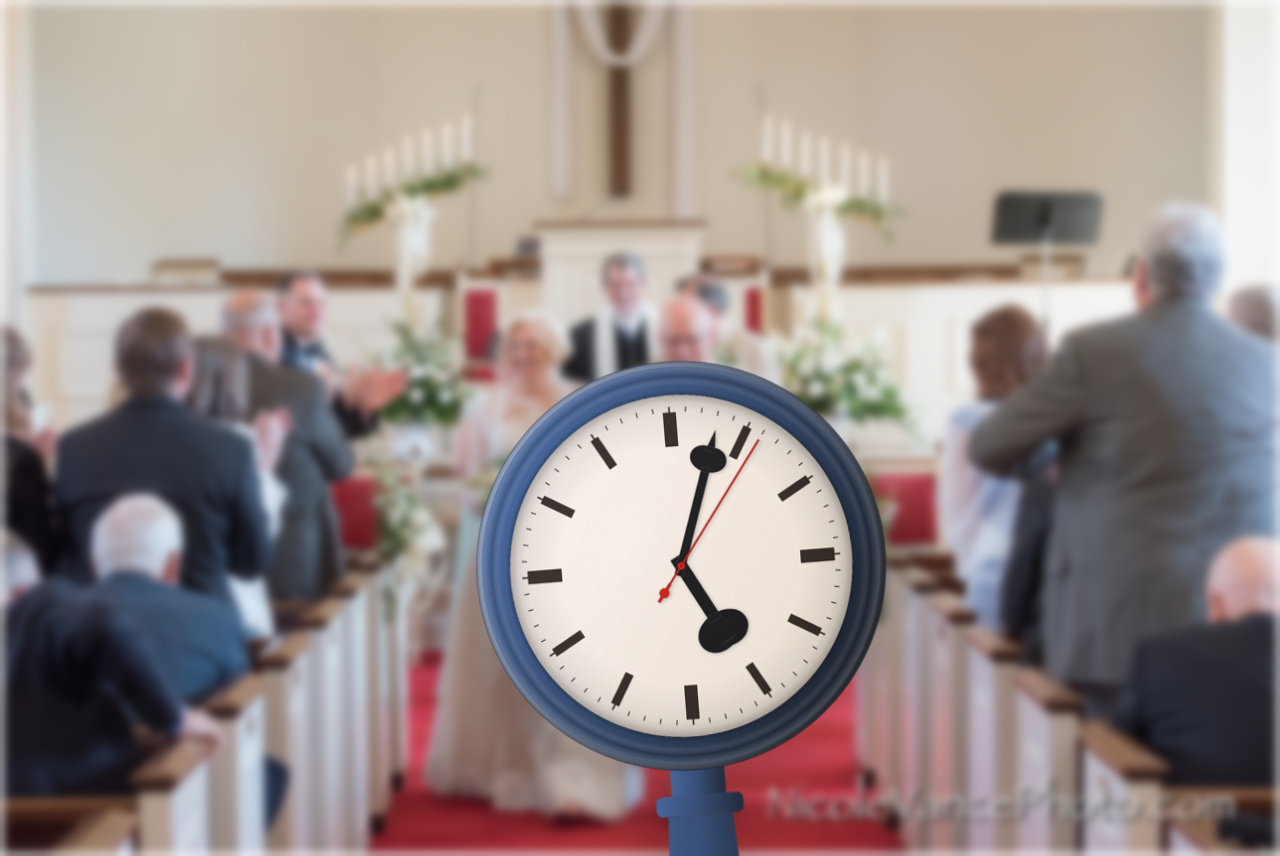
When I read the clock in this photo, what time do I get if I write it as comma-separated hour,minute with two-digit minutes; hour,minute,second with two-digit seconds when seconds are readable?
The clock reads 5,03,06
